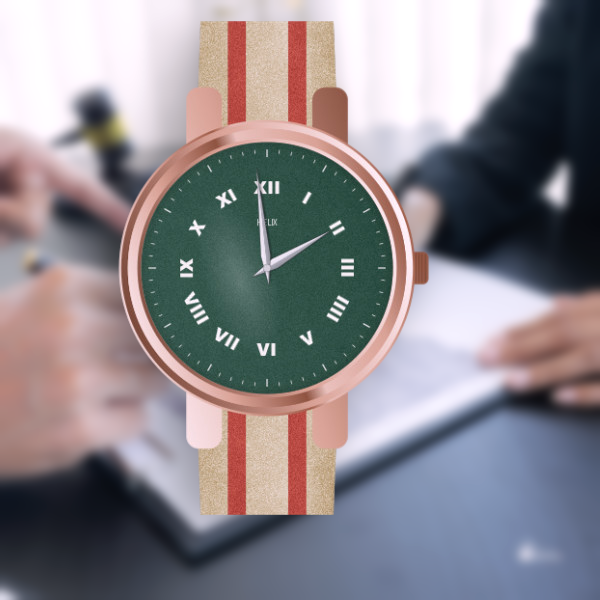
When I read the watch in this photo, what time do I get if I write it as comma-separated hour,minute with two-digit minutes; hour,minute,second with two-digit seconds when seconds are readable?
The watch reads 1,59
